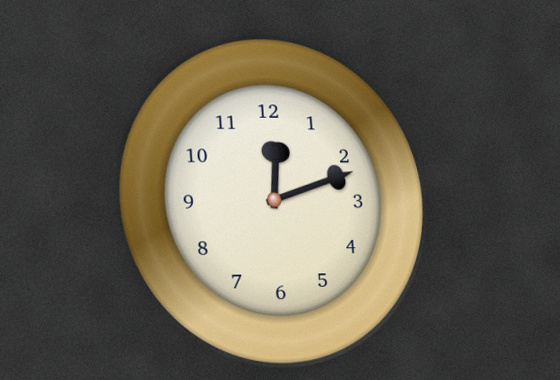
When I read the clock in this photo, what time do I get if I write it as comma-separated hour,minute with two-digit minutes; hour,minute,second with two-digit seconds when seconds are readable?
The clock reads 12,12
